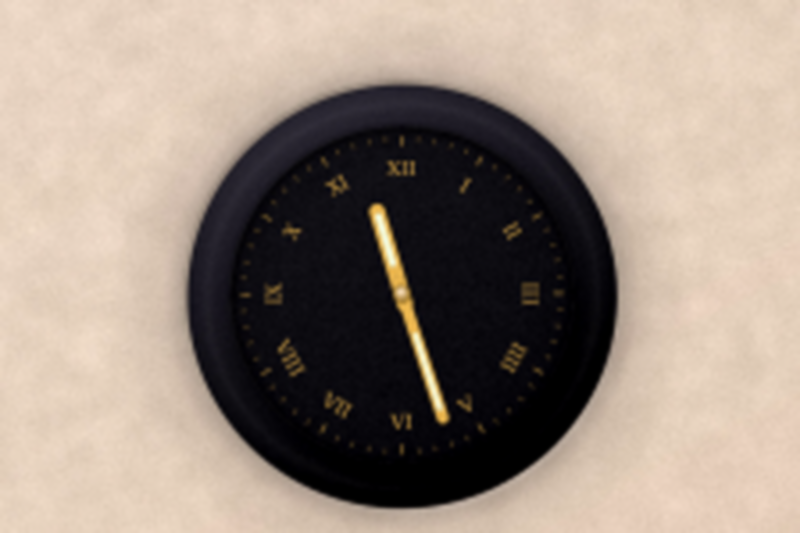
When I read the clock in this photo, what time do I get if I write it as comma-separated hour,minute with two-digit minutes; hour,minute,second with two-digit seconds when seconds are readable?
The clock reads 11,27
